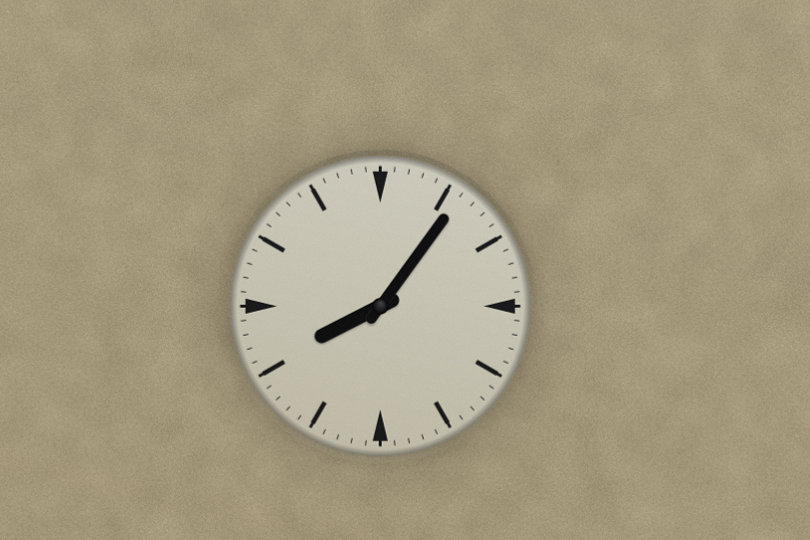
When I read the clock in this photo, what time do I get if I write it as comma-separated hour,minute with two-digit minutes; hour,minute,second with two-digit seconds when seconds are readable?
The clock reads 8,06
